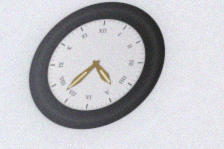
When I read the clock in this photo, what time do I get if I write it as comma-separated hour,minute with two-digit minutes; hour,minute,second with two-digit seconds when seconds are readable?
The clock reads 4,37
